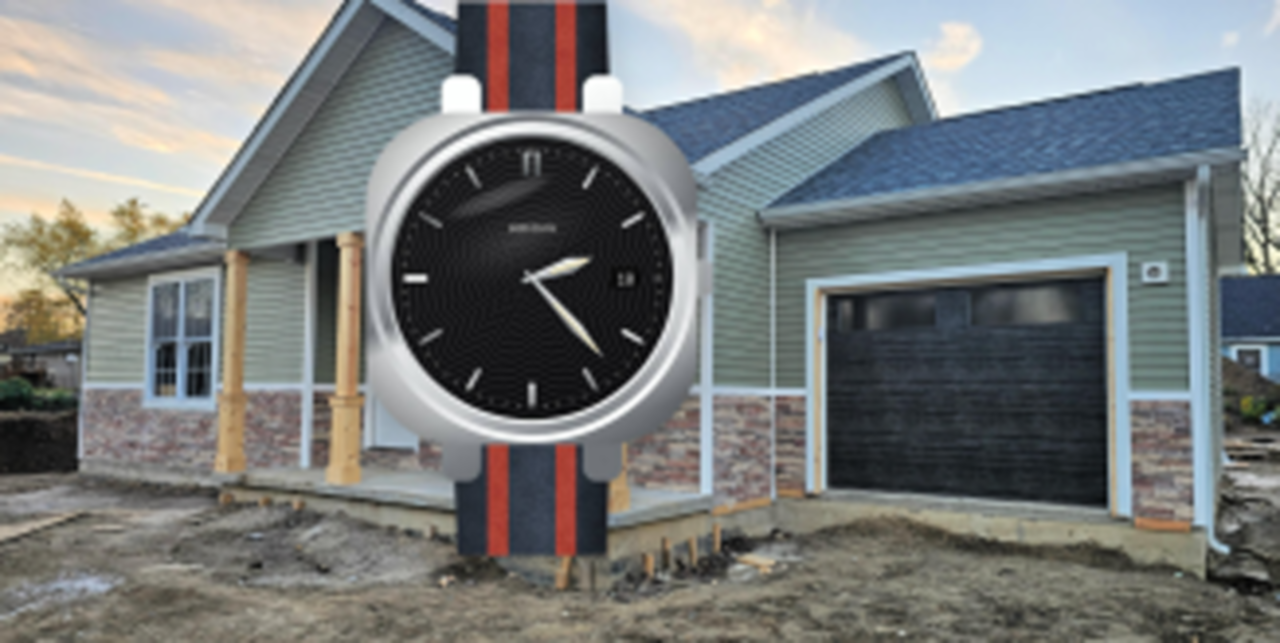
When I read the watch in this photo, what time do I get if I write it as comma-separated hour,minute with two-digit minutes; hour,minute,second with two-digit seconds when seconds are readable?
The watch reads 2,23
